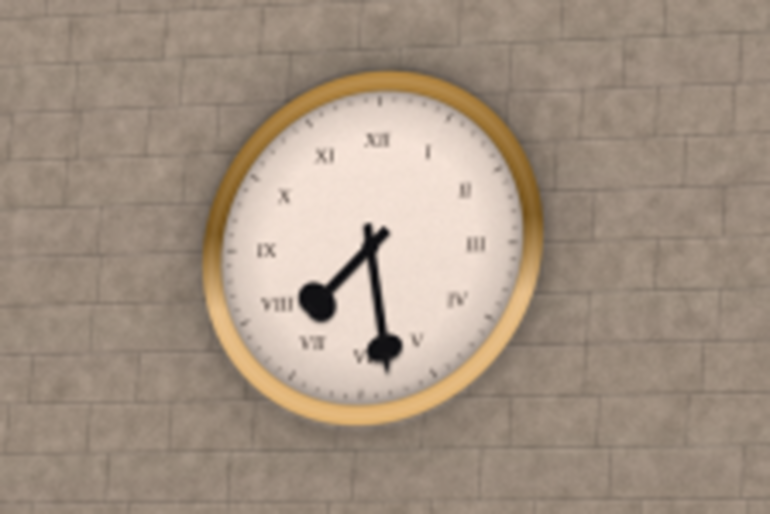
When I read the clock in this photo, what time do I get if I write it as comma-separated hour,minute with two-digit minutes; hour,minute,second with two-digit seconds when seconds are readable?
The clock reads 7,28
